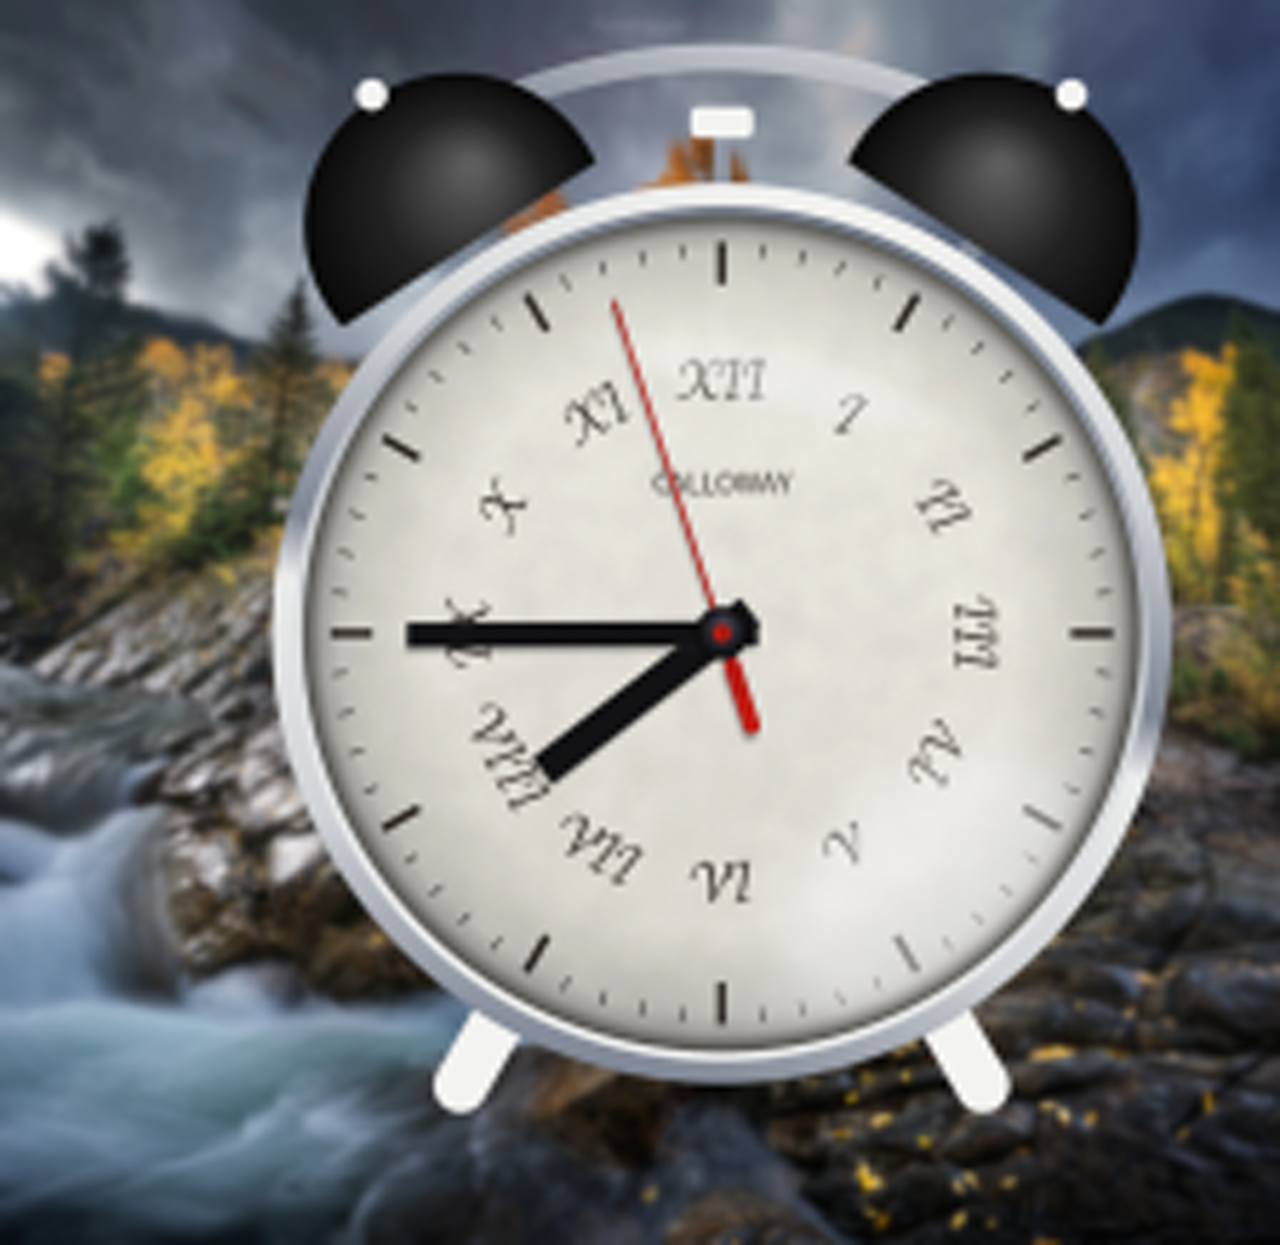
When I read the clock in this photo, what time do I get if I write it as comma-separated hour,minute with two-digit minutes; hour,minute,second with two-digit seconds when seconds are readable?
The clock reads 7,44,57
